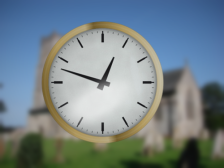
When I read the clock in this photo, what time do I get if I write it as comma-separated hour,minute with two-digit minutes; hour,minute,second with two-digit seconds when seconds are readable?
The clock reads 12,48
